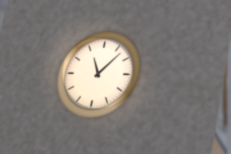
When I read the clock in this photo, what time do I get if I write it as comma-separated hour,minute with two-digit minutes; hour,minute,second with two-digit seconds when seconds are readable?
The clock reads 11,07
